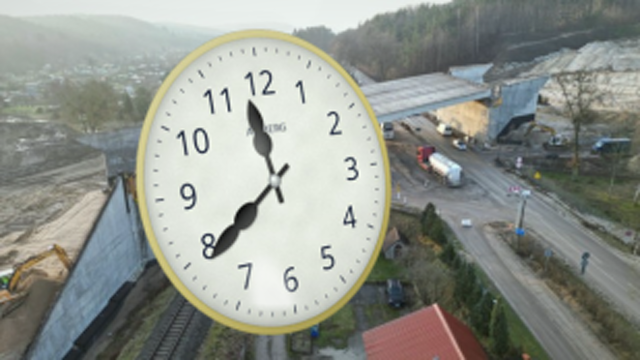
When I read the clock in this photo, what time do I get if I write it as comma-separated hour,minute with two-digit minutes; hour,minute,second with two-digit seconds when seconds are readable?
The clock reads 11,39
